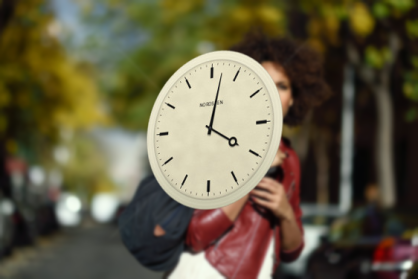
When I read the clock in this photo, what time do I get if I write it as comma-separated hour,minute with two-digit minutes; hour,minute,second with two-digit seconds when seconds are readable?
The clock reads 4,02
